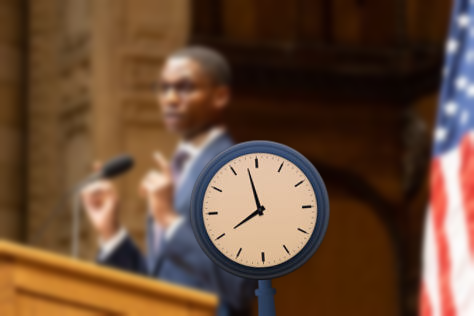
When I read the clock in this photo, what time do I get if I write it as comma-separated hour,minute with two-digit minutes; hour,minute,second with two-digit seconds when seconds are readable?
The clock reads 7,58
